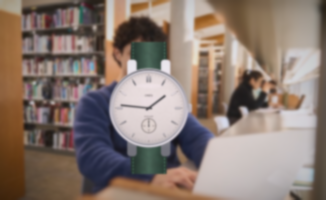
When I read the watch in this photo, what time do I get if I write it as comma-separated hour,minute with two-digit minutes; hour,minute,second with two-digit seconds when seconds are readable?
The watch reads 1,46
